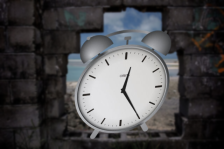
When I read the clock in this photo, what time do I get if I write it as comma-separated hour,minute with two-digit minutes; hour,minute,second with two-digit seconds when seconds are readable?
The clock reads 12,25
